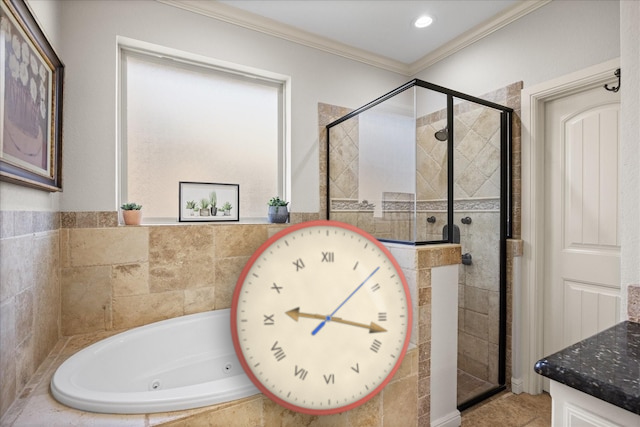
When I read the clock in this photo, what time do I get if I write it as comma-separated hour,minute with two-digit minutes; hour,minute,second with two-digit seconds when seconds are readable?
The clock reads 9,17,08
